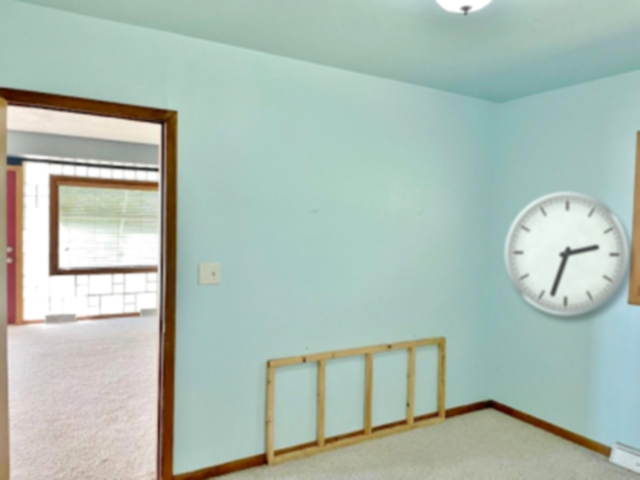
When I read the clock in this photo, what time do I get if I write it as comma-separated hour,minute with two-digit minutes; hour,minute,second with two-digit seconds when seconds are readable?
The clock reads 2,33
